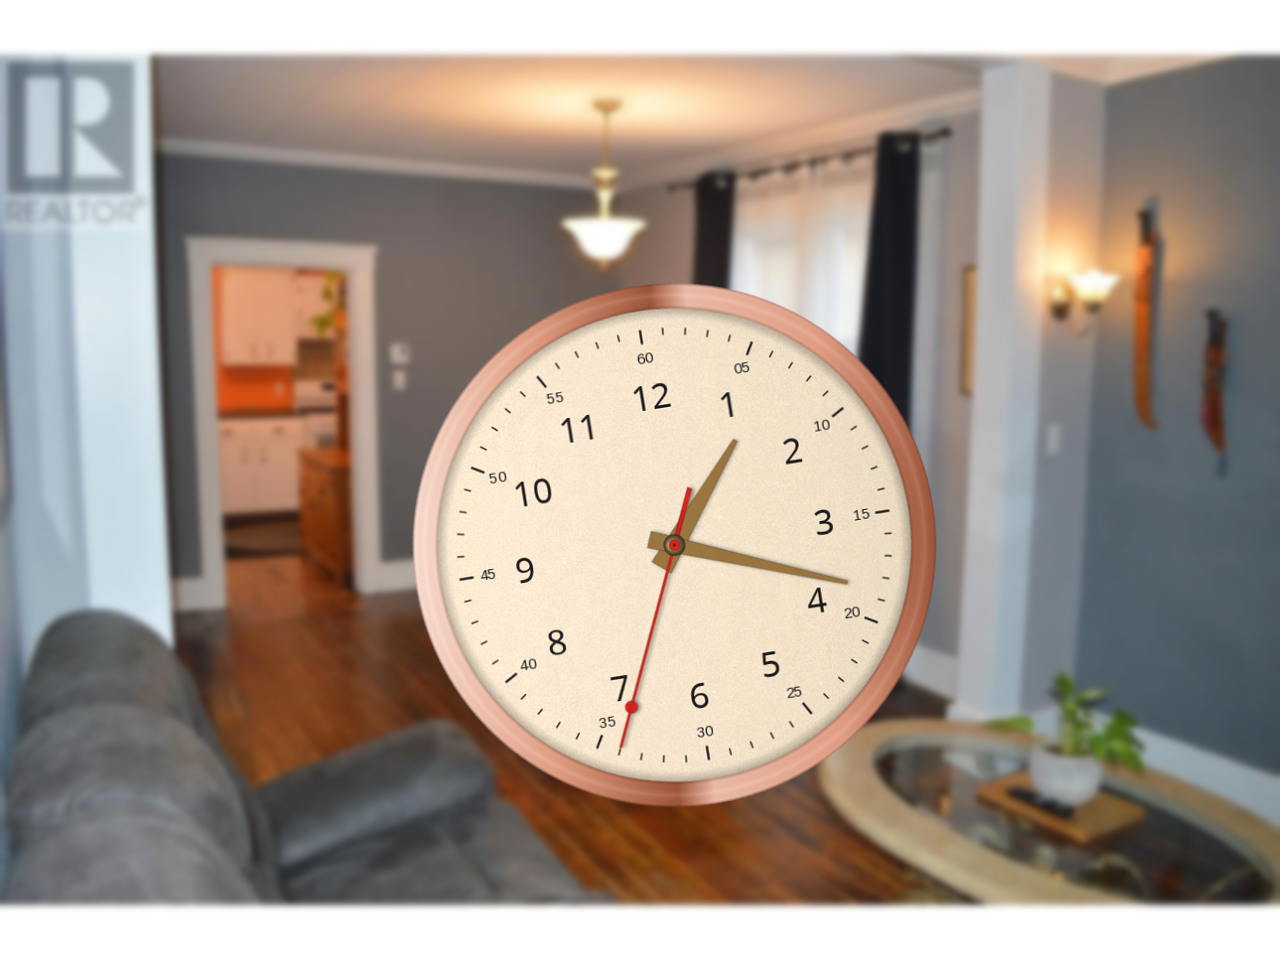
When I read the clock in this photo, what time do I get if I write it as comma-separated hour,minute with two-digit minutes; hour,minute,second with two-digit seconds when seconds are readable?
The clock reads 1,18,34
